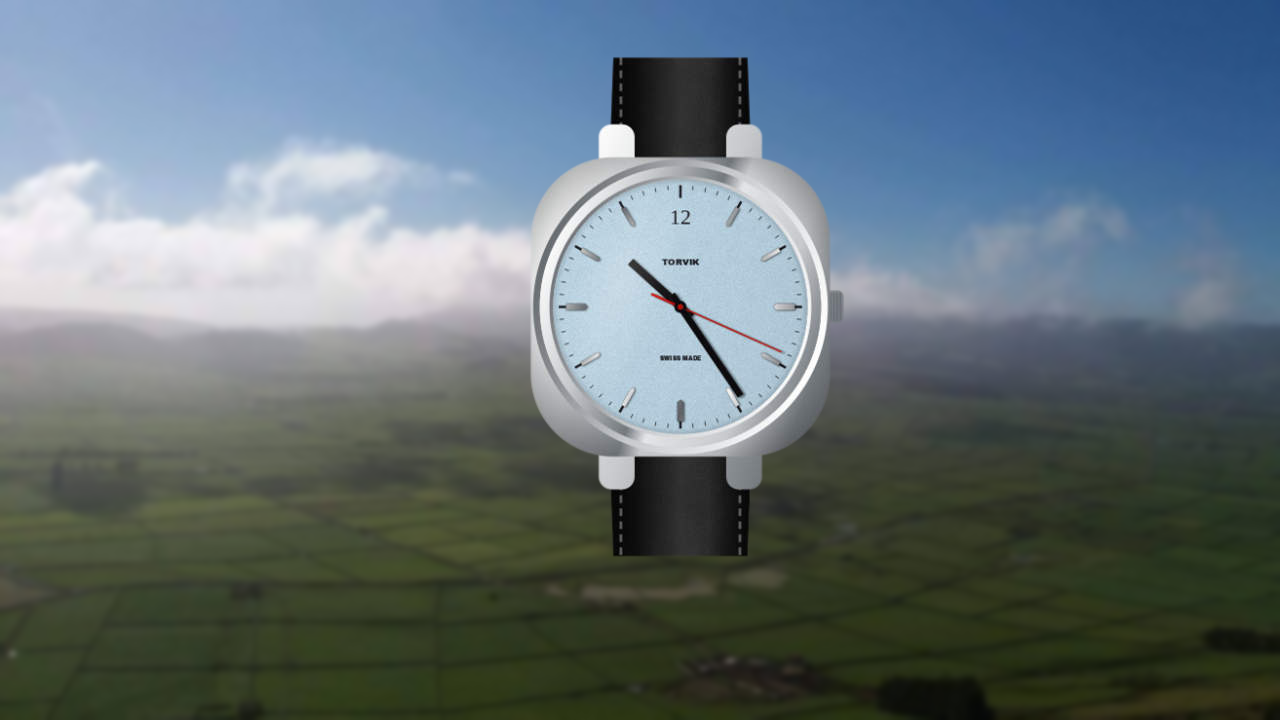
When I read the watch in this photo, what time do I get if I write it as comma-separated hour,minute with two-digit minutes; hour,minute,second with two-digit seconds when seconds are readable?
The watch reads 10,24,19
